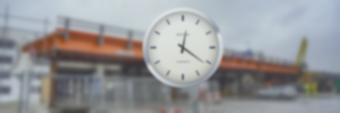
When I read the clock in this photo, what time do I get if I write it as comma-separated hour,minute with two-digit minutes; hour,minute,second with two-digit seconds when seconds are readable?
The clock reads 12,21
